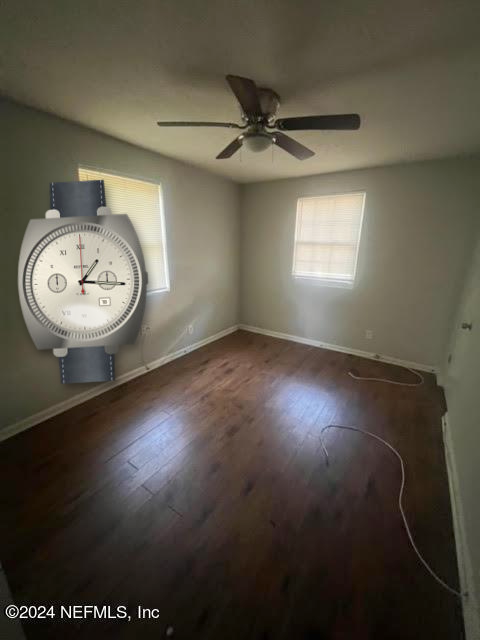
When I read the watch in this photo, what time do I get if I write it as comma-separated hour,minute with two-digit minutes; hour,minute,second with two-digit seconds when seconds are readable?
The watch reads 1,16
